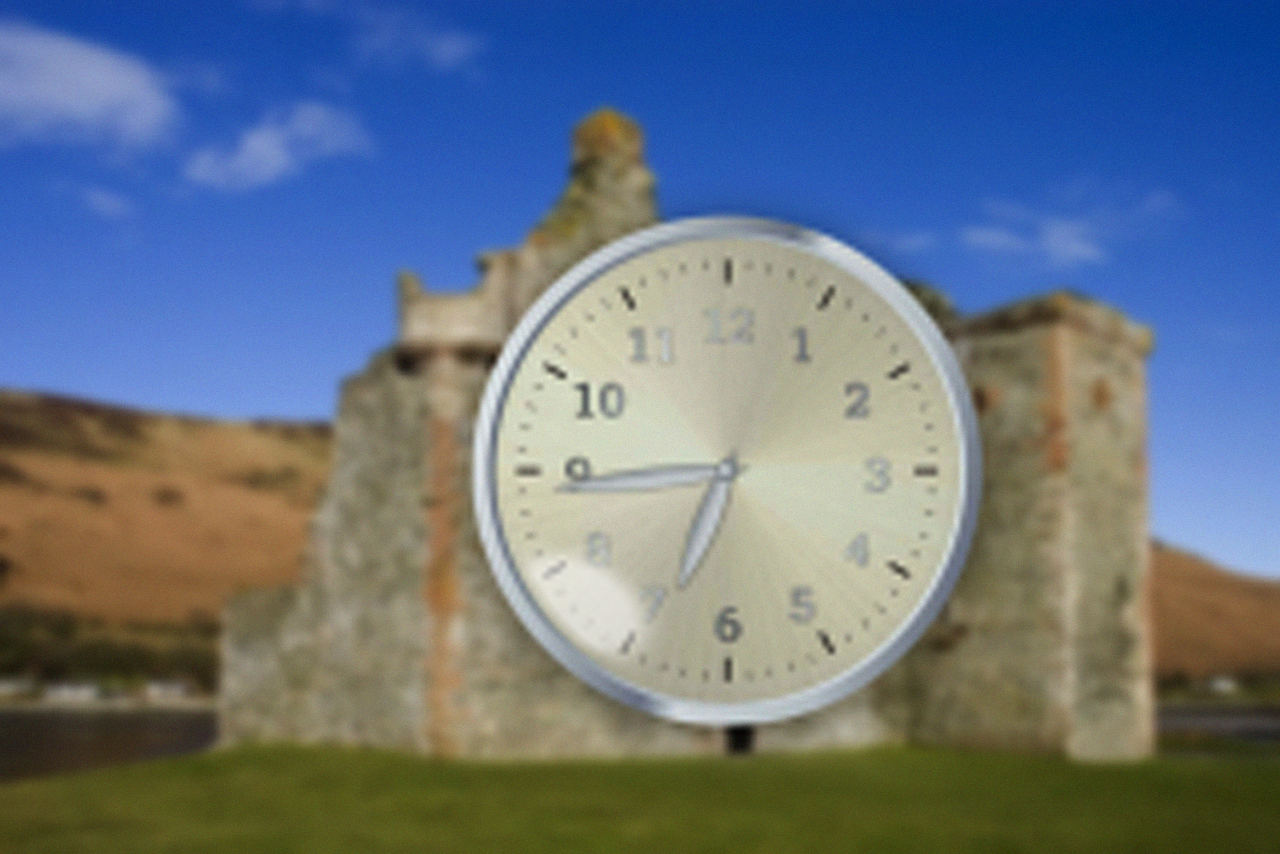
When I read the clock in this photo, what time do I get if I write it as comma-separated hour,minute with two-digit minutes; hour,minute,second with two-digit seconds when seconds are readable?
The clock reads 6,44
